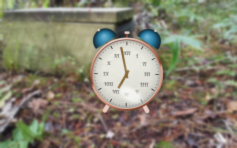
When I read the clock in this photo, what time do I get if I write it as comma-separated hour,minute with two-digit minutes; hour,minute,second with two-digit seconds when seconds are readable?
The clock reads 6,58
